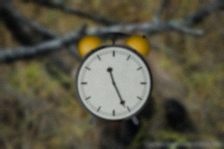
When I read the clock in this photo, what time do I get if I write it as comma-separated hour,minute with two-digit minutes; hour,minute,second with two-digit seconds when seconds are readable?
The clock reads 11,26
